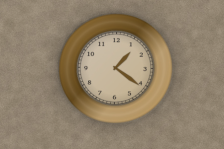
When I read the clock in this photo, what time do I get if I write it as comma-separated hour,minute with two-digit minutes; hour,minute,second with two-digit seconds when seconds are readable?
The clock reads 1,21
